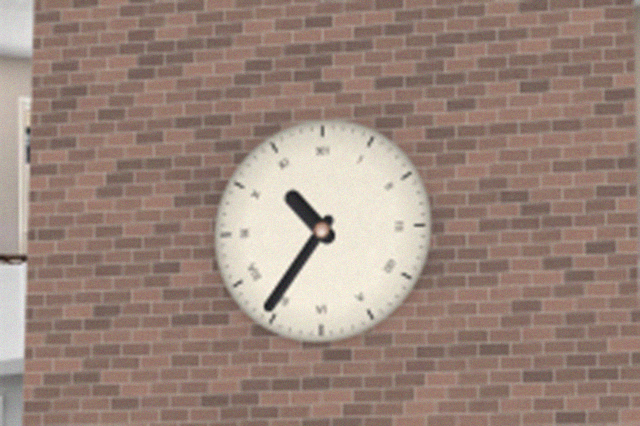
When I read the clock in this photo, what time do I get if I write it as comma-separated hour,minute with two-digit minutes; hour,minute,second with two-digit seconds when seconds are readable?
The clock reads 10,36
